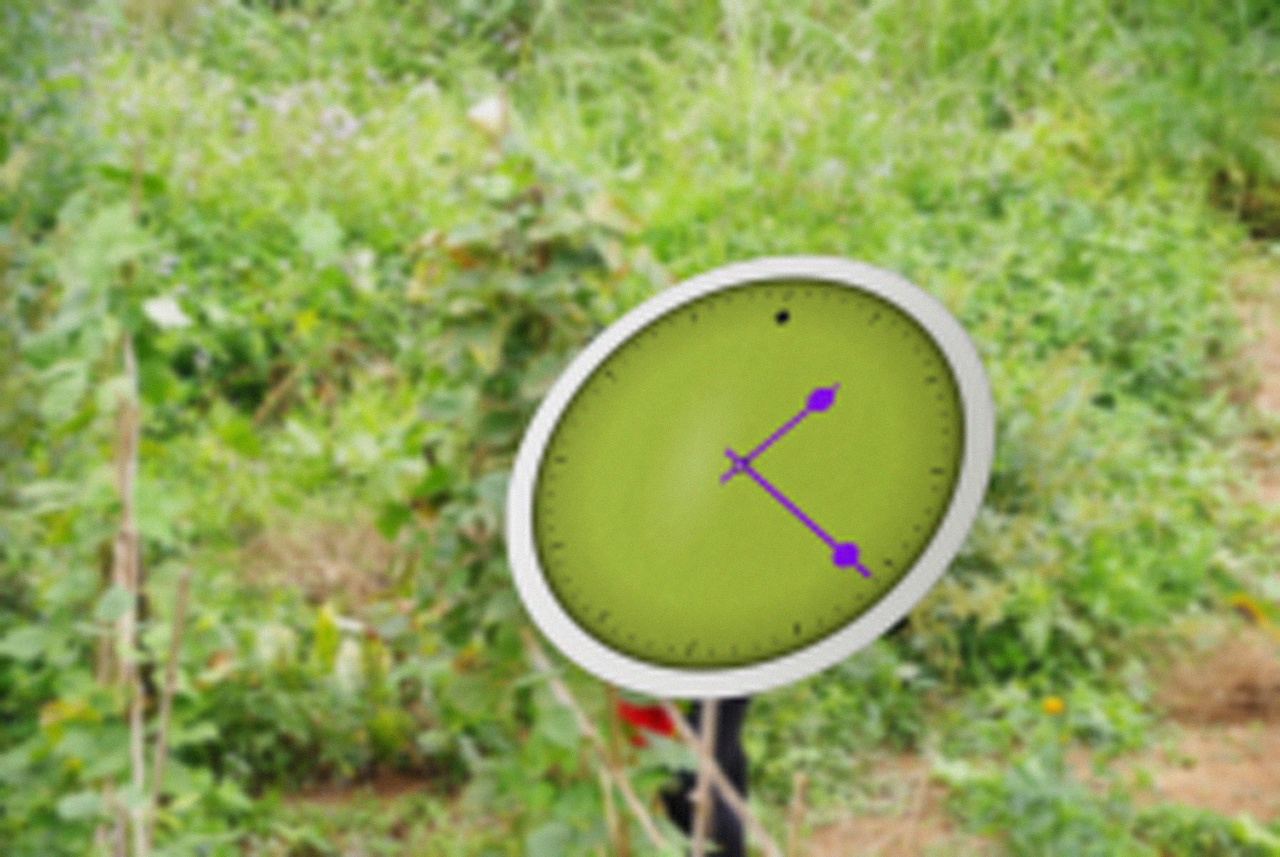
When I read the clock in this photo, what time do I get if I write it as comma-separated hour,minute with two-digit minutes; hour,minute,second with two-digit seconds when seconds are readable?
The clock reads 1,21
